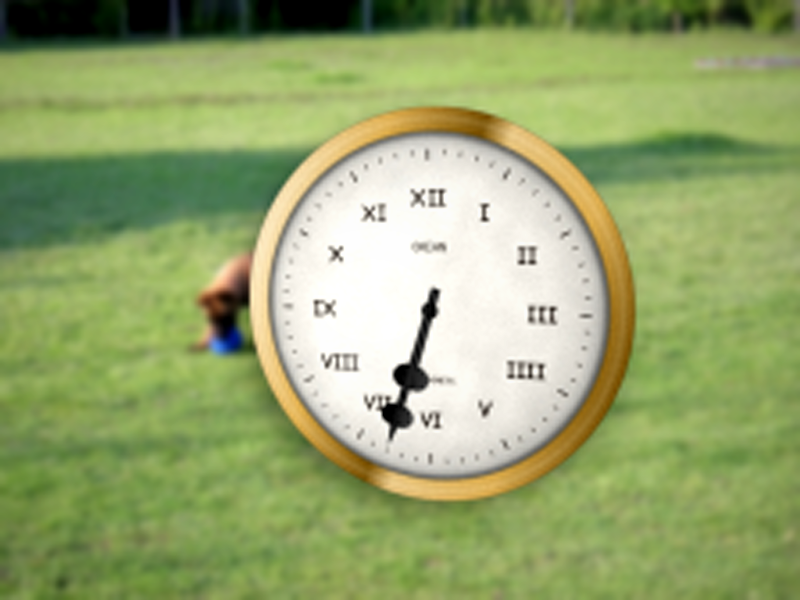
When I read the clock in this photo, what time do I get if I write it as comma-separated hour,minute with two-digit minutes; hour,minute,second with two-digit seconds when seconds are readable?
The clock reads 6,33
